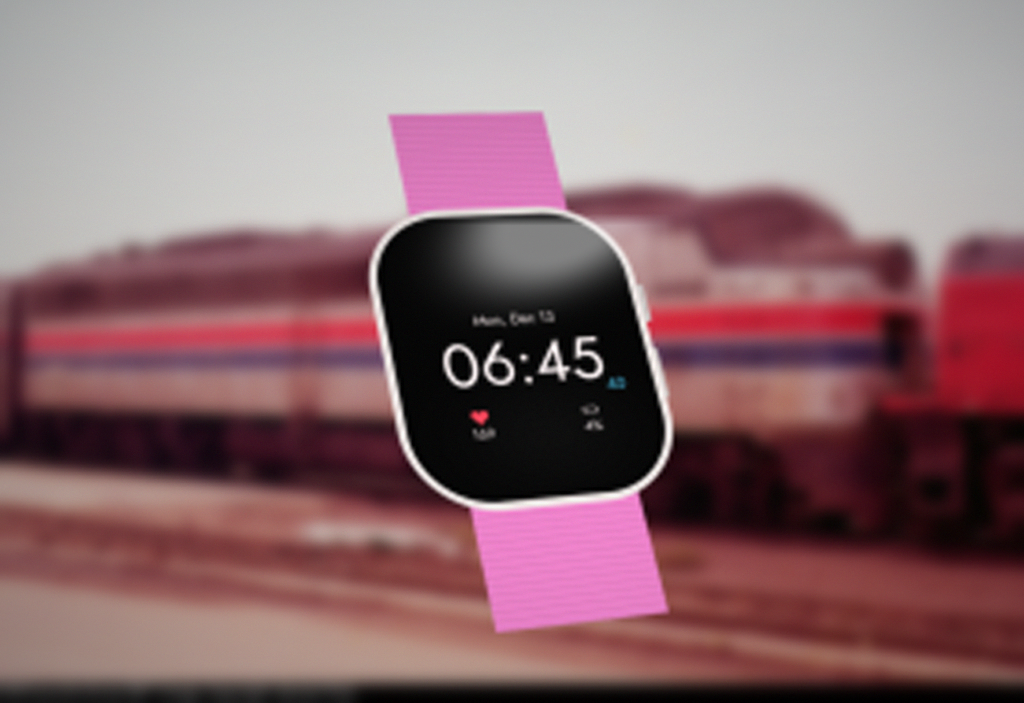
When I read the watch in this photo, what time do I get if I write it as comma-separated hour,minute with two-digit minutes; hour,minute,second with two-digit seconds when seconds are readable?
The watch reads 6,45
